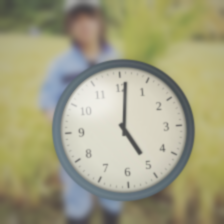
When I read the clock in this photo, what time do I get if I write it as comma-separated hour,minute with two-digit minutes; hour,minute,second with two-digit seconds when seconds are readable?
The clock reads 5,01
